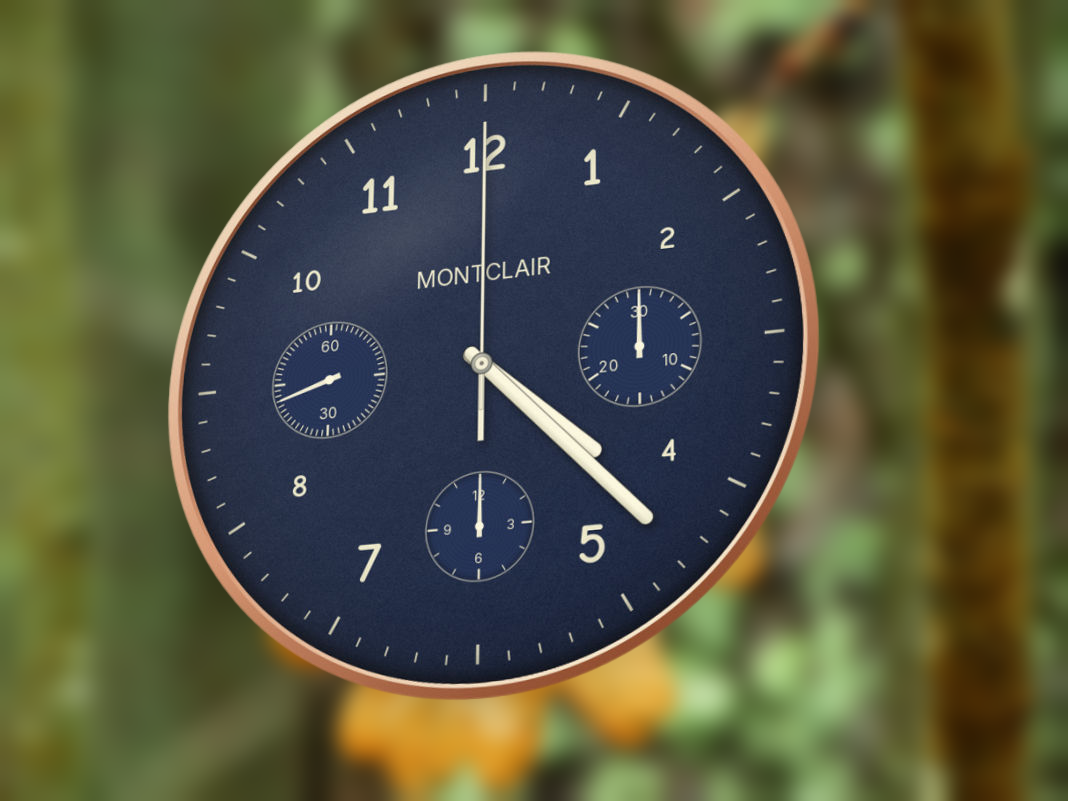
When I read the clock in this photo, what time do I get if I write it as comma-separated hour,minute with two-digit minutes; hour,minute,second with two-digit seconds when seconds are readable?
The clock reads 4,22,42
